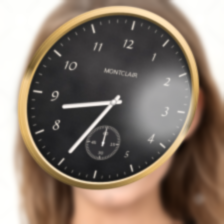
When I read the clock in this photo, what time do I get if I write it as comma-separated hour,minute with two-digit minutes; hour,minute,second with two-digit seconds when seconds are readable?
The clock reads 8,35
